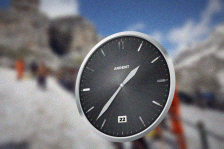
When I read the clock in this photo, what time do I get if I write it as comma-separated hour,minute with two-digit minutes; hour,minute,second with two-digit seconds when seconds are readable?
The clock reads 1,37
